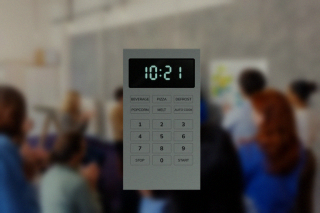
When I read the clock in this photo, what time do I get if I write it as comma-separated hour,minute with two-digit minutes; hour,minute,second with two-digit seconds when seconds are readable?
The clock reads 10,21
